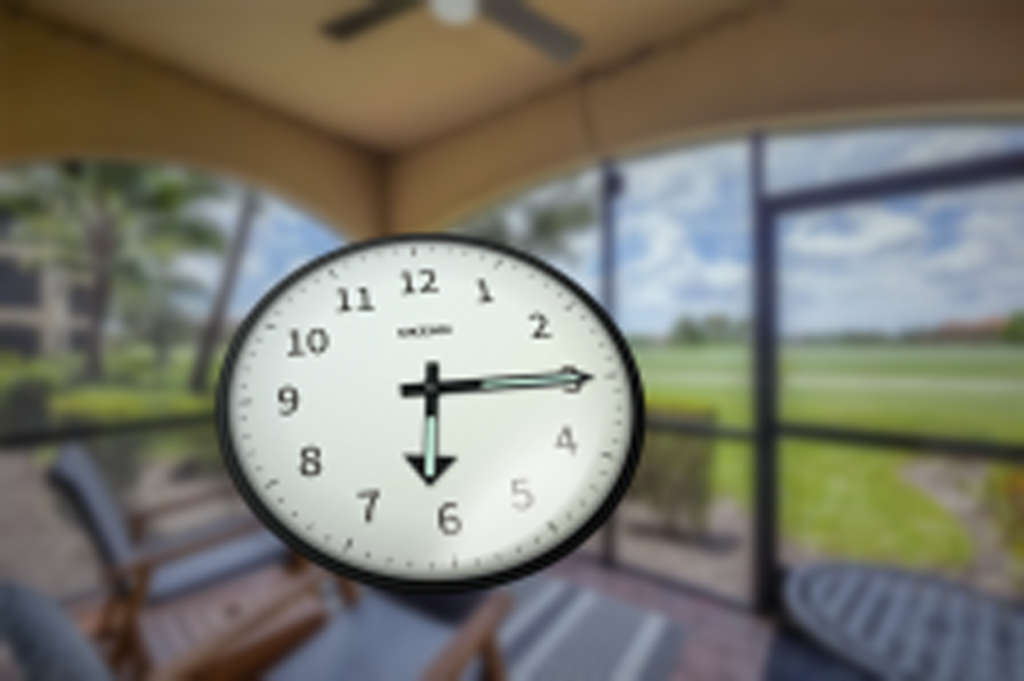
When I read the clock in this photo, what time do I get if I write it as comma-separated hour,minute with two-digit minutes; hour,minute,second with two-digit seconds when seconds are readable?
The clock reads 6,15
